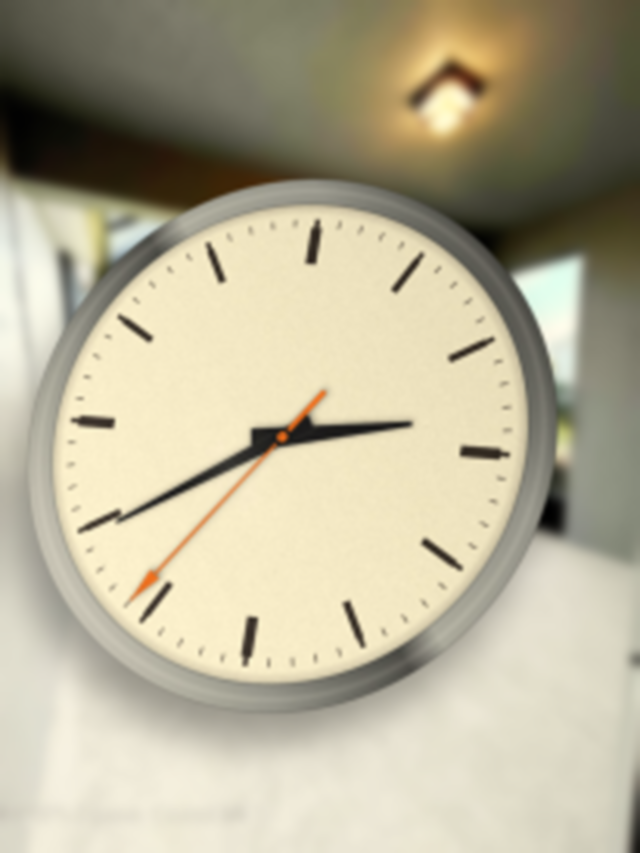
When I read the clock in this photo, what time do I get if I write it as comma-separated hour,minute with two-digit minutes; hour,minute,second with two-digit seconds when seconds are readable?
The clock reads 2,39,36
